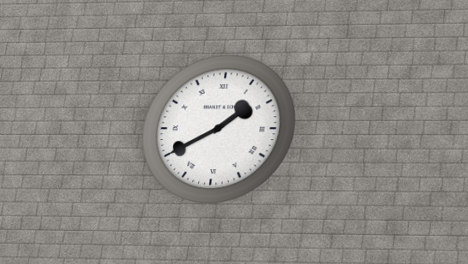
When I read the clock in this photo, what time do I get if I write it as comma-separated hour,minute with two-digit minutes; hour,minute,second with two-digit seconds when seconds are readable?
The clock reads 1,40
